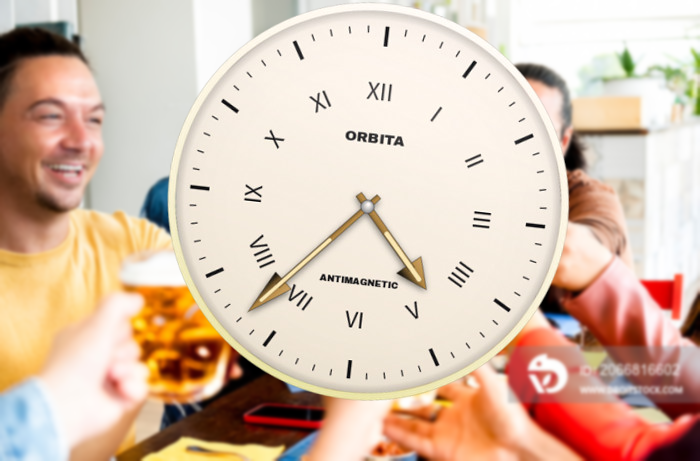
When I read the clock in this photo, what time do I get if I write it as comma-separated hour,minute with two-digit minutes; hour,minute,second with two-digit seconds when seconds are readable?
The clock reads 4,37
